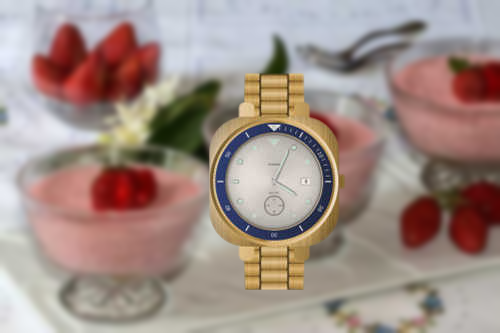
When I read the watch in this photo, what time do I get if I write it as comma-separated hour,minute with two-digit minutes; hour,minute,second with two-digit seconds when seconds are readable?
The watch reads 4,04
